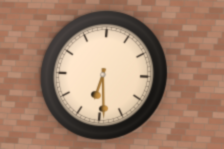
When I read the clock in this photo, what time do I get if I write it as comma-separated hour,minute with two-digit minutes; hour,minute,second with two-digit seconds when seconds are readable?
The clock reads 6,29
